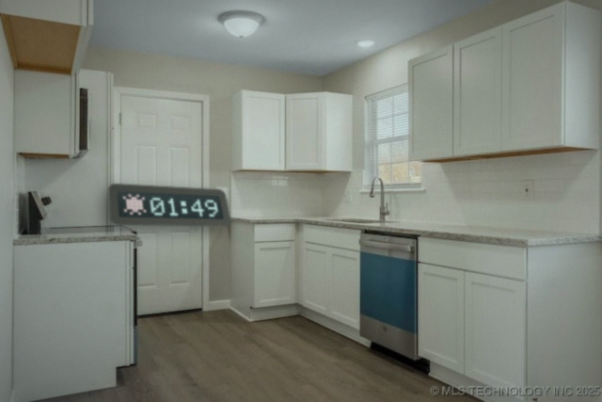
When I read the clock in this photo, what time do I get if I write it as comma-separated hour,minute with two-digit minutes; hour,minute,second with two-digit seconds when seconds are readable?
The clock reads 1,49
